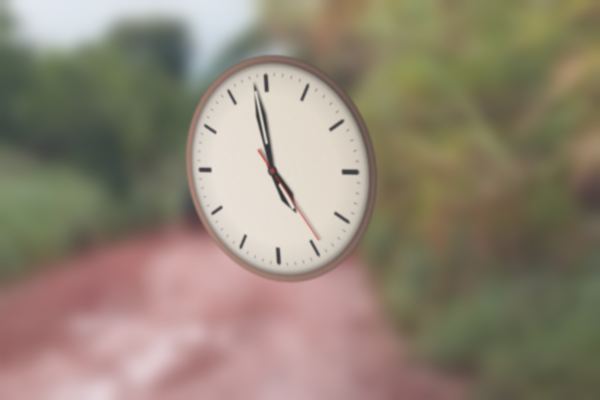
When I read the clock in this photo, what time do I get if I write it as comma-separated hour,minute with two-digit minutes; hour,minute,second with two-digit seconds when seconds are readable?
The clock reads 4,58,24
